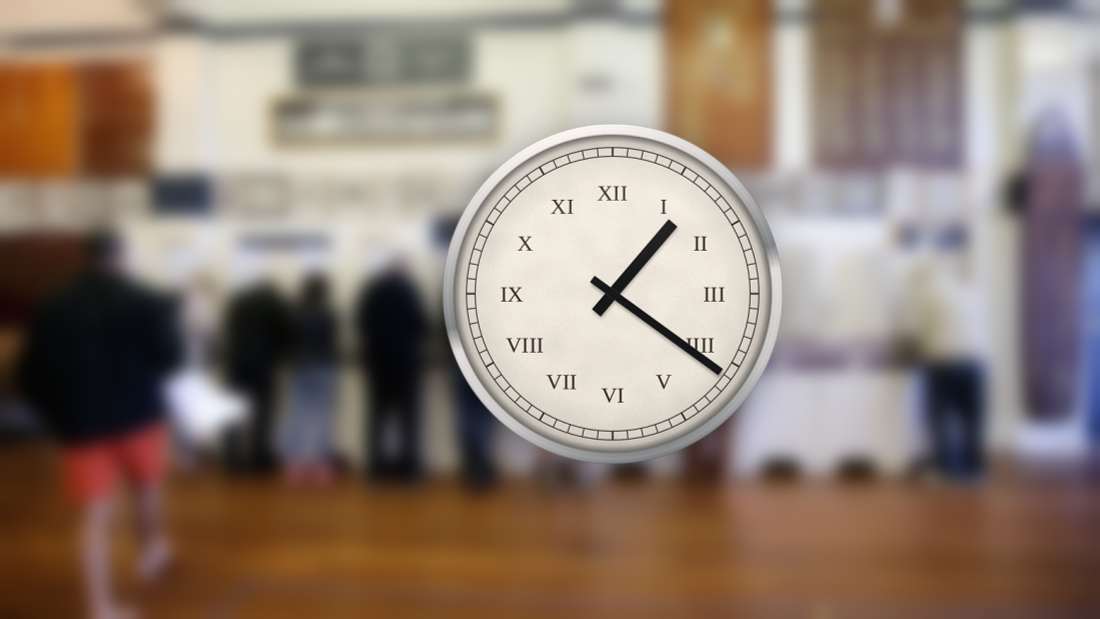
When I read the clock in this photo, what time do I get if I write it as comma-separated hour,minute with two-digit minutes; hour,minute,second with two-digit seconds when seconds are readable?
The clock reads 1,21
